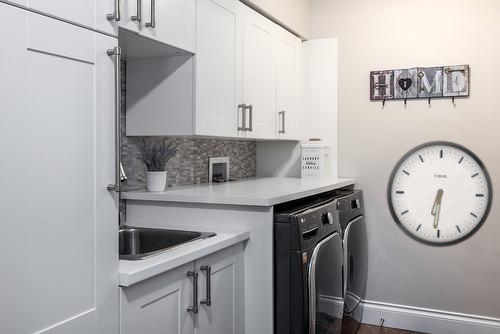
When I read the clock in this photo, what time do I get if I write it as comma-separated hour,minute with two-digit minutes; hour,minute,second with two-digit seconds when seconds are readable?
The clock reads 6,31
